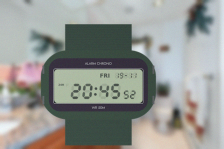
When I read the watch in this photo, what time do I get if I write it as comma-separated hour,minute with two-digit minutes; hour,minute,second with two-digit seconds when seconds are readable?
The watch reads 20,45,52
